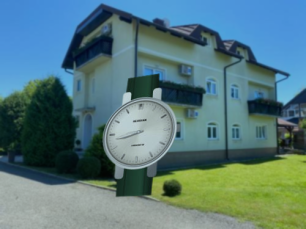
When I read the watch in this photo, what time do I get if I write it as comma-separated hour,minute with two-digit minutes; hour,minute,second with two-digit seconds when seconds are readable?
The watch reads 8,43
